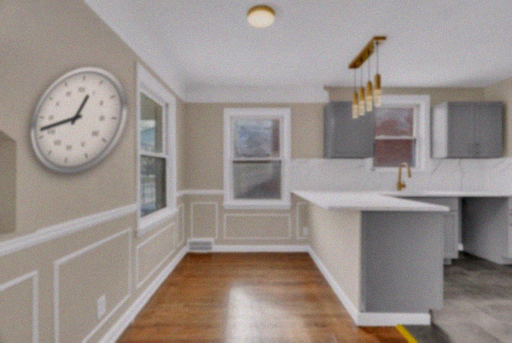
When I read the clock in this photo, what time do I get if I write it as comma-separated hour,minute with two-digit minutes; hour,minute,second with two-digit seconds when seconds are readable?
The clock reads 12,42
